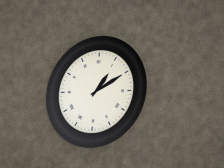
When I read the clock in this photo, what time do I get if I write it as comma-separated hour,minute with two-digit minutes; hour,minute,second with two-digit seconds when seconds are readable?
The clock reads 1,10
